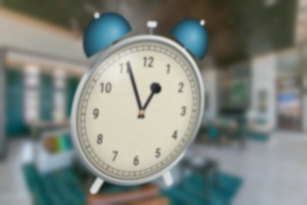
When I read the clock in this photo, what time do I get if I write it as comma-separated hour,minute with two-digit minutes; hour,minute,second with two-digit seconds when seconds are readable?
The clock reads 12,56
